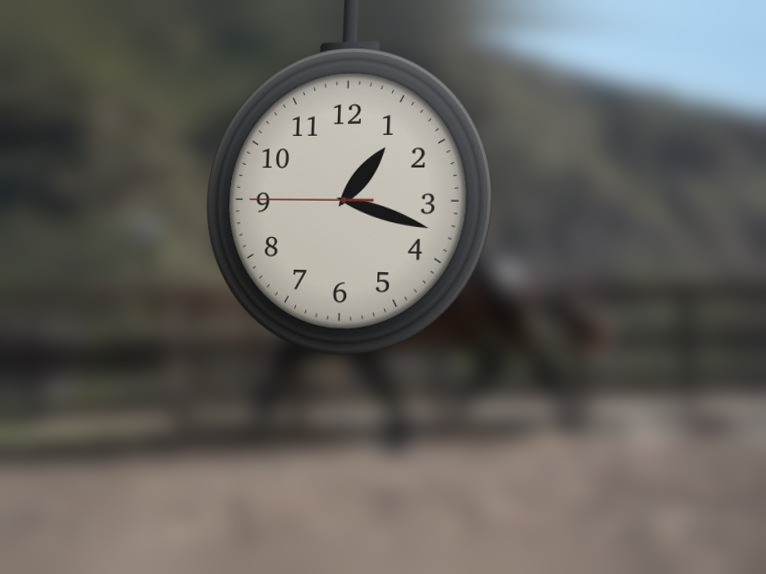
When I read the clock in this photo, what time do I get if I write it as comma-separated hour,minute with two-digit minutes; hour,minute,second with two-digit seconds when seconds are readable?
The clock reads 1,17,45
